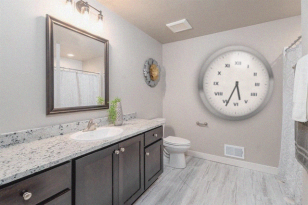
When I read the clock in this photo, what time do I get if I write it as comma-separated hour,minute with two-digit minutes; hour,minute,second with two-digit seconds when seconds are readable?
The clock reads 5,34
